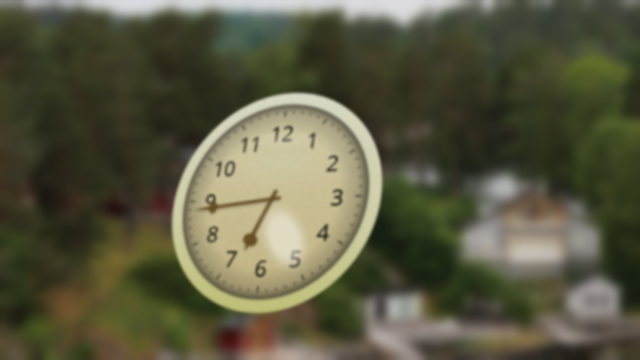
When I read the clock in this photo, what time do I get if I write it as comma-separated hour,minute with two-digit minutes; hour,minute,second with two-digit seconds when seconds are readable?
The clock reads 6,44
